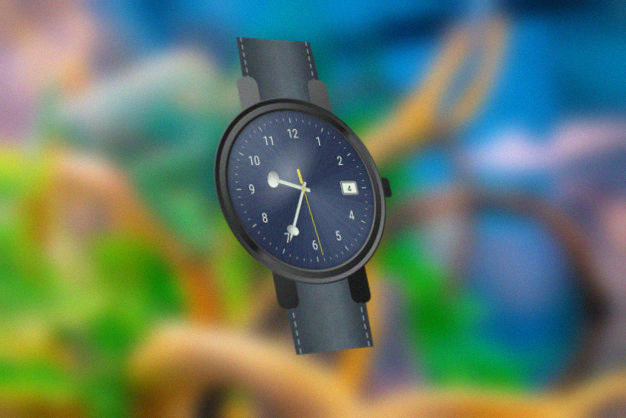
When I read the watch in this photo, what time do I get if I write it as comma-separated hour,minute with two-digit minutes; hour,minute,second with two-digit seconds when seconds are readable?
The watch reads 9,34,29
